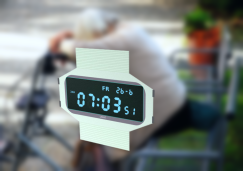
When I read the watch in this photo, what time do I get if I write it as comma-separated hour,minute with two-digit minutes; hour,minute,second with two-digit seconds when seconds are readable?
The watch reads 7,03,51
